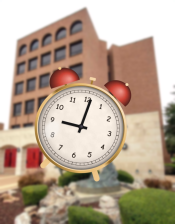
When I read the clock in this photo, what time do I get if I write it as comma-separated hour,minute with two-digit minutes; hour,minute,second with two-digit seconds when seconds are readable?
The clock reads 9,01
